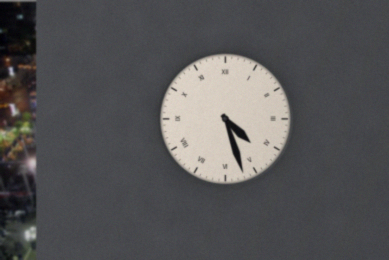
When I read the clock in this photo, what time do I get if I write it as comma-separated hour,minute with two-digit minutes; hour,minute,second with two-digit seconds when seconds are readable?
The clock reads 4,27
